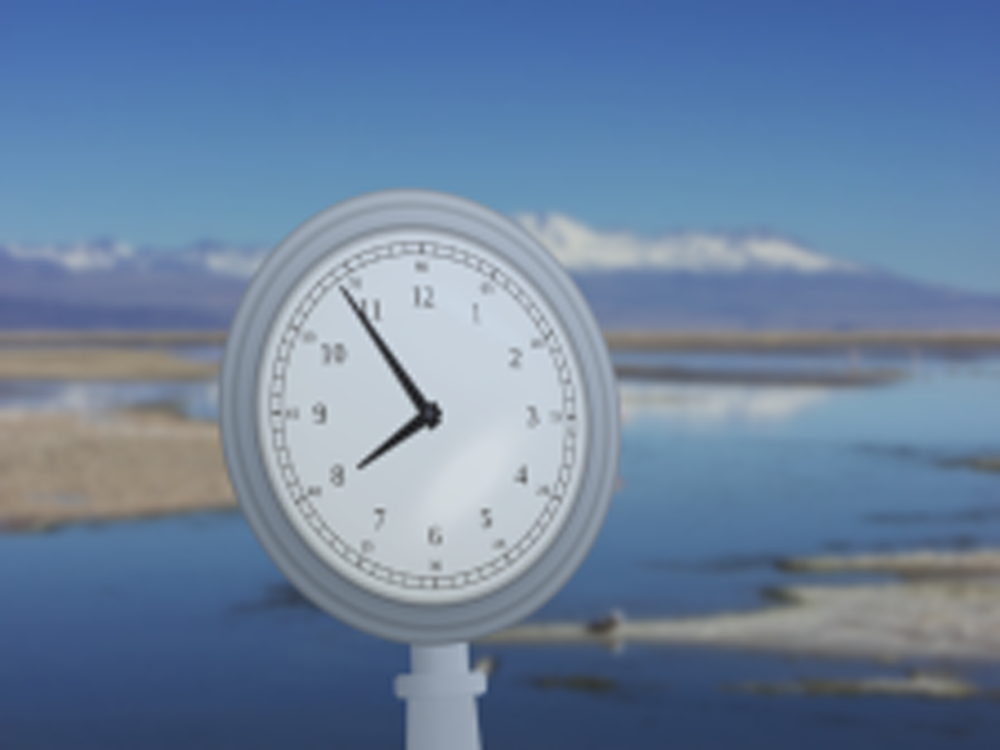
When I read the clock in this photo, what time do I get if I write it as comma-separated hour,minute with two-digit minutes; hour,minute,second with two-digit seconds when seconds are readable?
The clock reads 7,54
